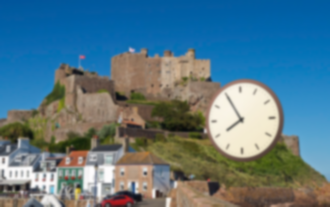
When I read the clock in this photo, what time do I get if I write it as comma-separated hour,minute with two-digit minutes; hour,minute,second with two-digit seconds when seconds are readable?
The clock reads 7,55
